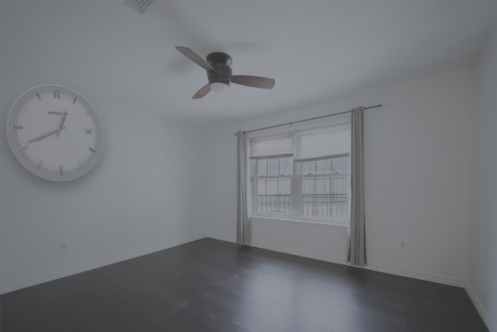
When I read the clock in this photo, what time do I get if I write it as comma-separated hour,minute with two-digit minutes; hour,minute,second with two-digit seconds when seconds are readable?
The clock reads 12,41
